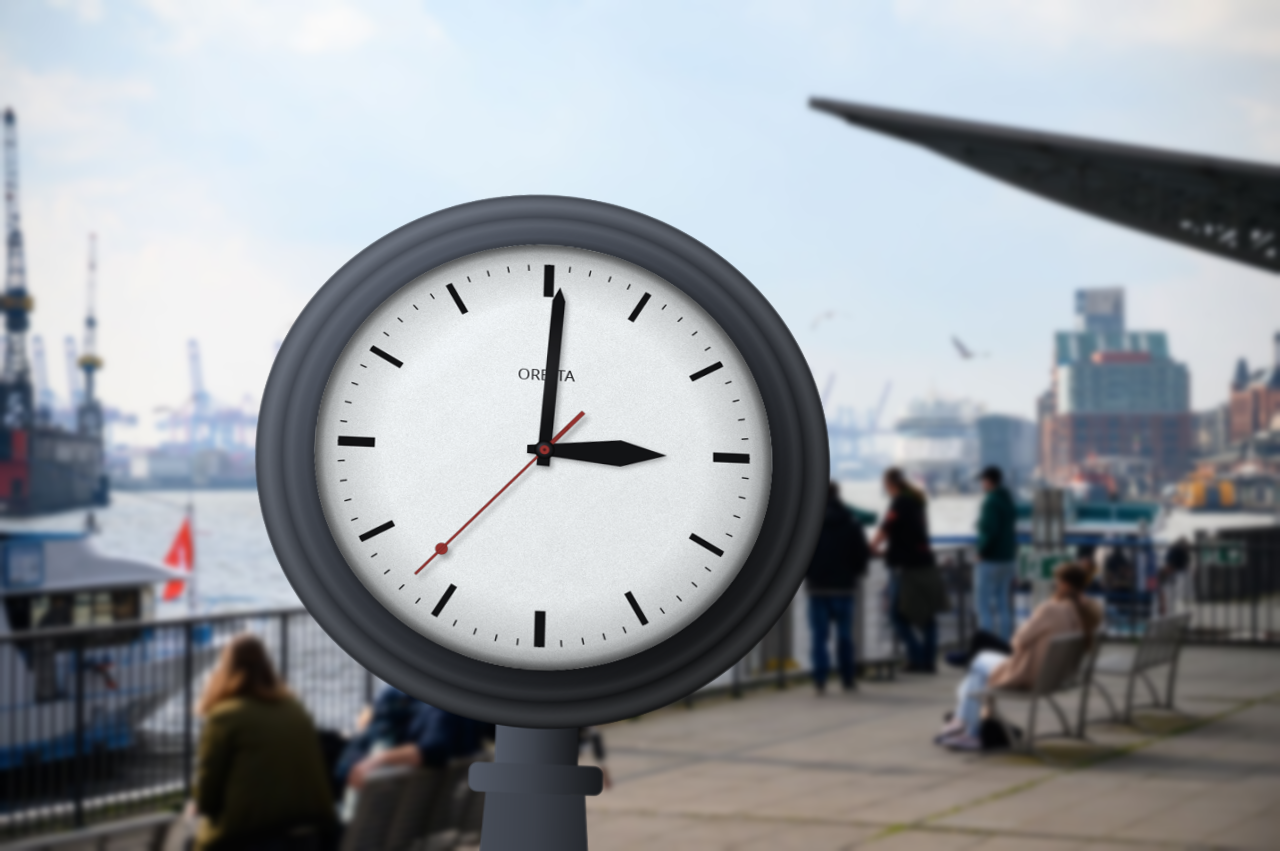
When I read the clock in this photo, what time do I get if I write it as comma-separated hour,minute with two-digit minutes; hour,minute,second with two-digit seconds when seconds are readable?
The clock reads 3,00,37
